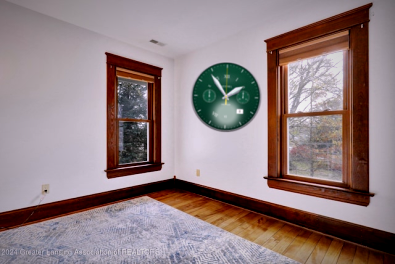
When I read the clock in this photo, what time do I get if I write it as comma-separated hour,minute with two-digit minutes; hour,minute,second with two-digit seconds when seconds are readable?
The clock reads 1,54
